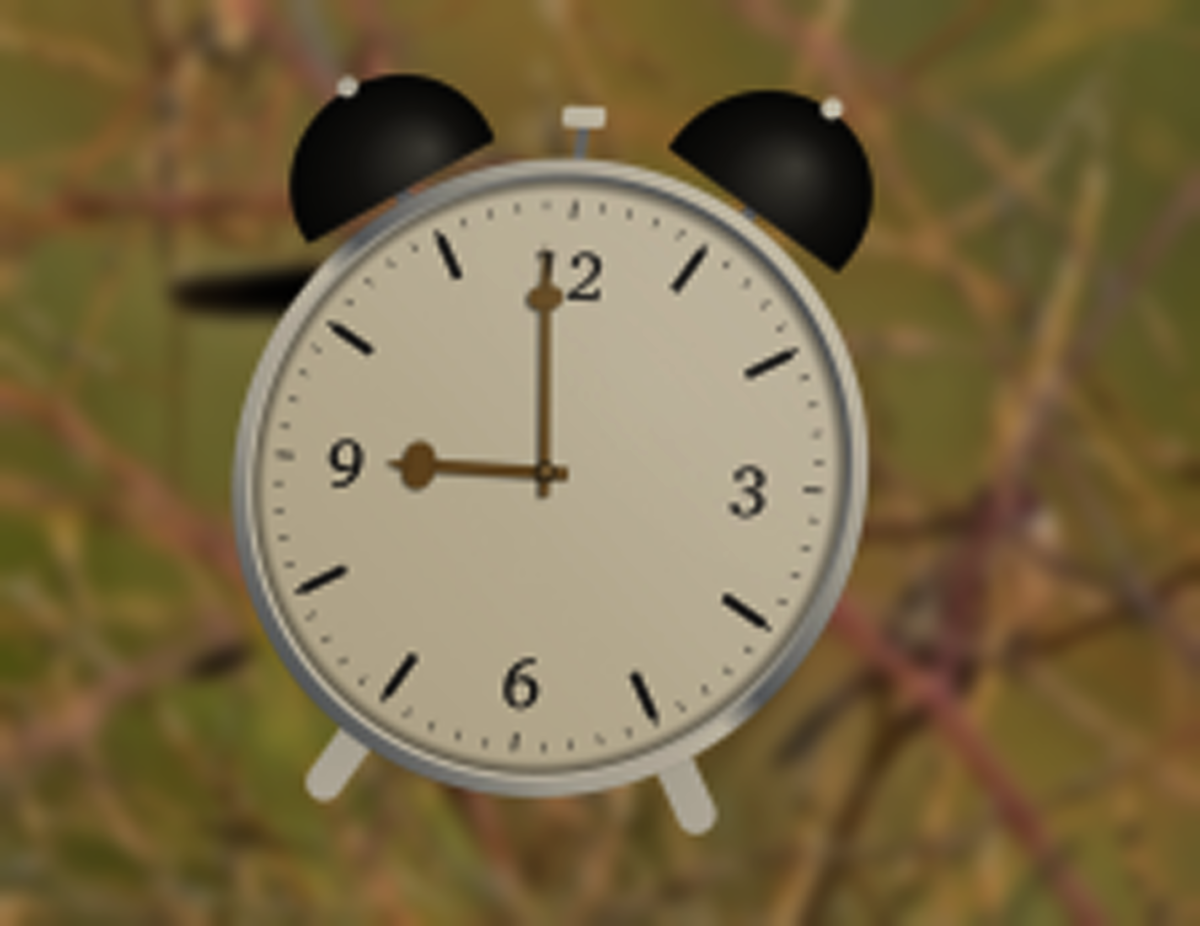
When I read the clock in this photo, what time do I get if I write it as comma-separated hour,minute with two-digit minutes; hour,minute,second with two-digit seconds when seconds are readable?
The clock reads 8,59
